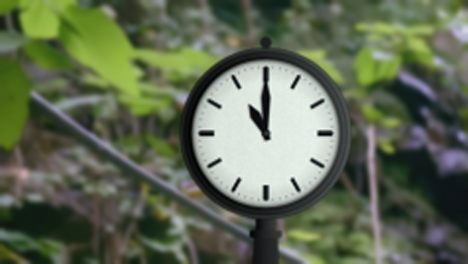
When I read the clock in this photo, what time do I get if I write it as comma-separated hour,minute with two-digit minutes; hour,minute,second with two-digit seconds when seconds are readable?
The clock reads 11,00
